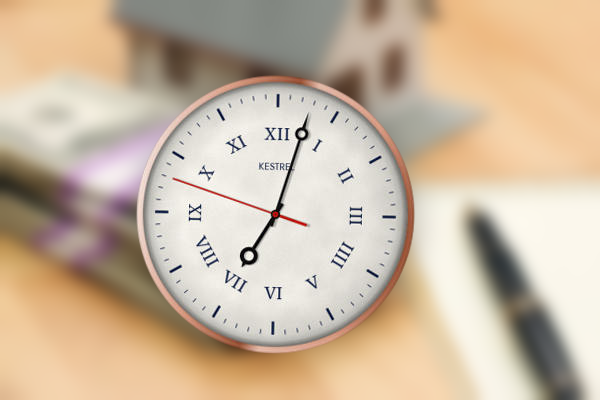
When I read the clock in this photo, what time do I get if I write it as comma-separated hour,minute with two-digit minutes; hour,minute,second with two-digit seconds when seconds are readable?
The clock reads 7,02,48
